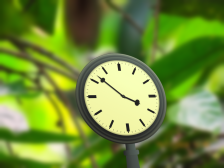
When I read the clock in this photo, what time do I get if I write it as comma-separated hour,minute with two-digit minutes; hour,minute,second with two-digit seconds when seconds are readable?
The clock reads 3,52
